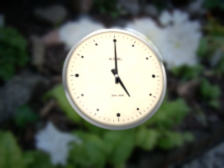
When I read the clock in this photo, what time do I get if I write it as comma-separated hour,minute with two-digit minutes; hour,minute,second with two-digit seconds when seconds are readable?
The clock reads 5,00
